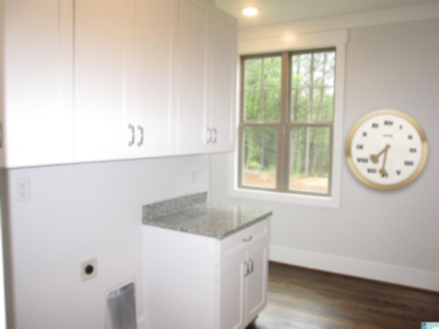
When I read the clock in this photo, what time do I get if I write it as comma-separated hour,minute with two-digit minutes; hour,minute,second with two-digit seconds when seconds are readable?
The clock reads 7,31
